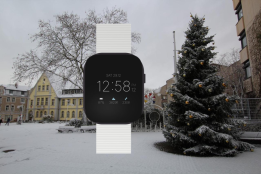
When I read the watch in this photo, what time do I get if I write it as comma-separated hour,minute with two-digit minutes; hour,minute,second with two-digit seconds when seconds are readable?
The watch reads 12,58
